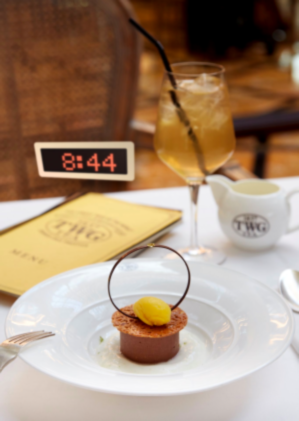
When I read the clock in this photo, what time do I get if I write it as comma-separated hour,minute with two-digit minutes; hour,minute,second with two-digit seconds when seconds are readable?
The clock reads 8,44
